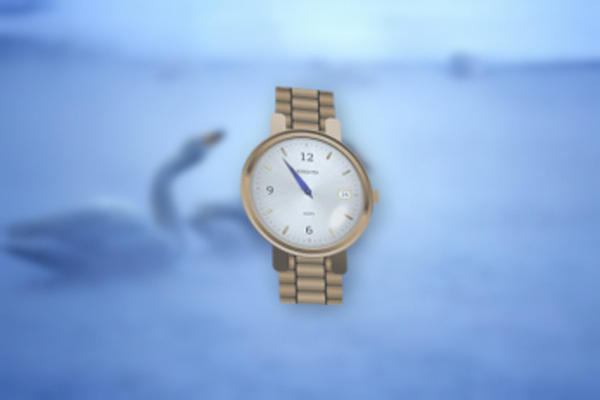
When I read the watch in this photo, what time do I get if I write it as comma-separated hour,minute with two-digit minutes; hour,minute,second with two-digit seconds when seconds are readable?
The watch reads 10,54
